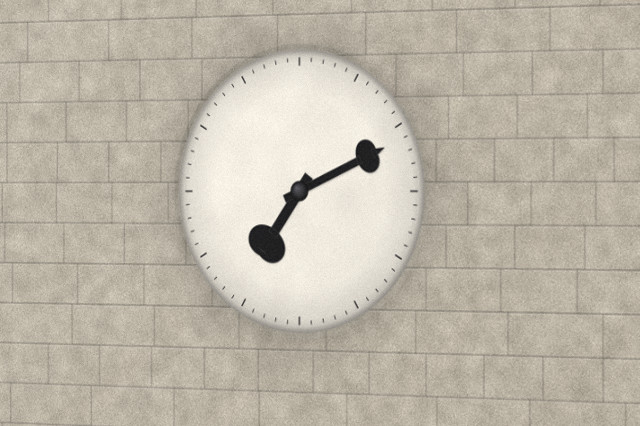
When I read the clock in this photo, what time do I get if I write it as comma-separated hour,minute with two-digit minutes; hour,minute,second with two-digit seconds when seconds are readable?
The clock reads 7,11
